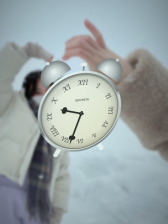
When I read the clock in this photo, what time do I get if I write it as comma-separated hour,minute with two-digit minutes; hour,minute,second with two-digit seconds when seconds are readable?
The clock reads 9,33
